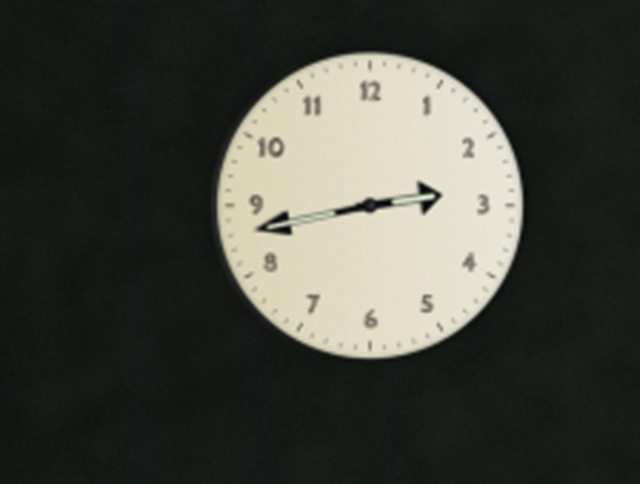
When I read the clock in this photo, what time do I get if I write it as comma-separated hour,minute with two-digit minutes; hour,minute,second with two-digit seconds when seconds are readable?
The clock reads 2,43
